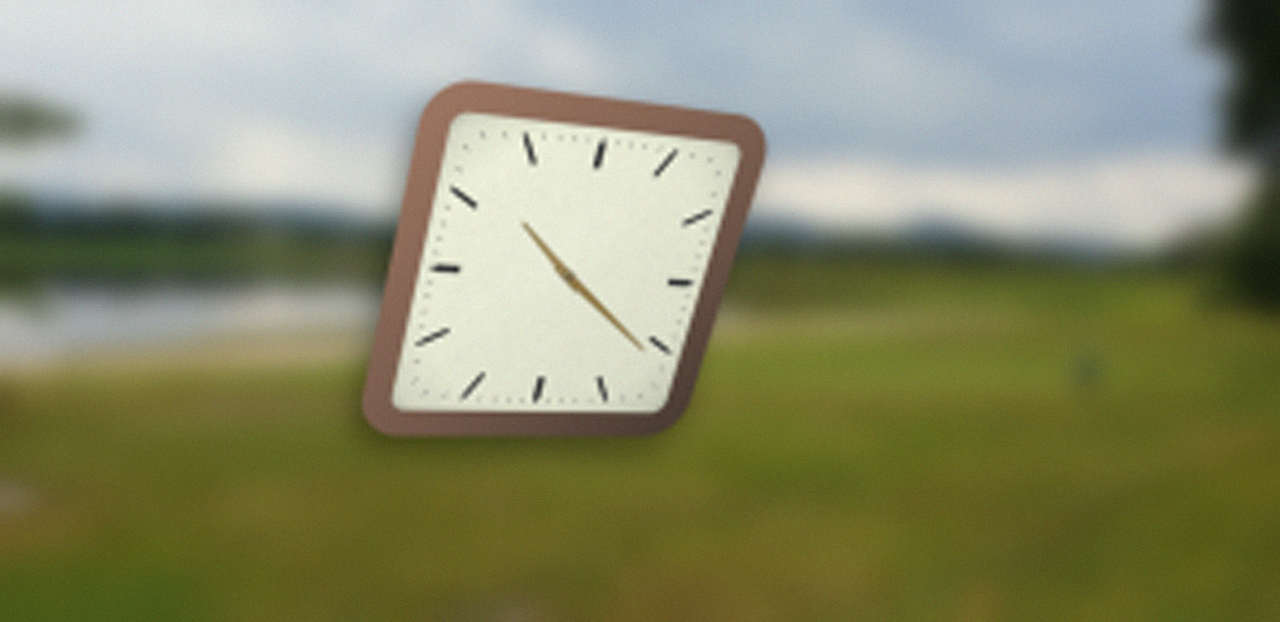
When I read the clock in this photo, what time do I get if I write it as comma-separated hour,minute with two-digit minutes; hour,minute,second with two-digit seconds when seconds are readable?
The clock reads 10,21
